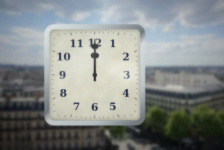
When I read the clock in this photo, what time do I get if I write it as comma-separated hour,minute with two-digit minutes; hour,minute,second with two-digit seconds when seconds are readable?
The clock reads 12,00
